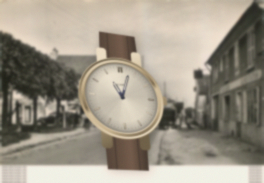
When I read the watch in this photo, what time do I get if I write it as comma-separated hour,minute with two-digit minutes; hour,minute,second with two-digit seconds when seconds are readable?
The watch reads 11,03
